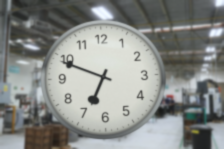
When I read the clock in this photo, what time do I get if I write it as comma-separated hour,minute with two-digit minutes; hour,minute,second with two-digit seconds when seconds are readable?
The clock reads 6,49
